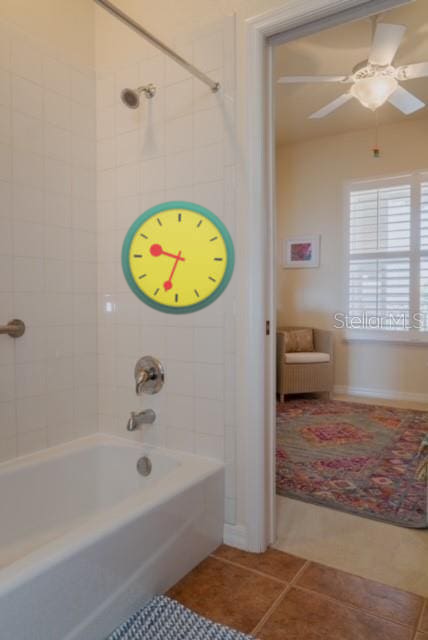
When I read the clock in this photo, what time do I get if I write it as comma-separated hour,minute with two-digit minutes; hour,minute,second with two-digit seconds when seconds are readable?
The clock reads 9,33
